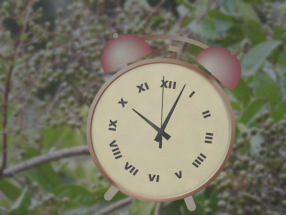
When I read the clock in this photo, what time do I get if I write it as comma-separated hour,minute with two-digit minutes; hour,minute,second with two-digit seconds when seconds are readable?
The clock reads 10,02,59
